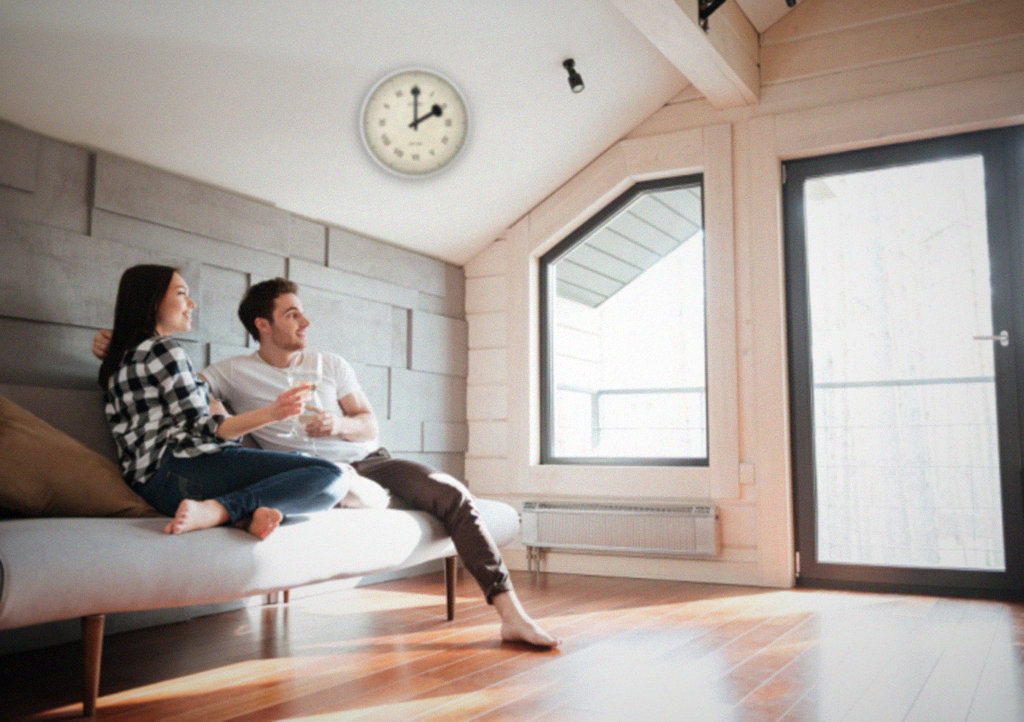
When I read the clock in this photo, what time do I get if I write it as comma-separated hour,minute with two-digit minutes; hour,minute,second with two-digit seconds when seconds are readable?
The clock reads 2,00
